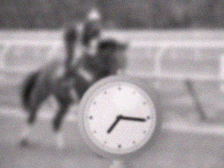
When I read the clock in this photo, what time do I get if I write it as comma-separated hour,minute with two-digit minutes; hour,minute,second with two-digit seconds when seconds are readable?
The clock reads 7,16
